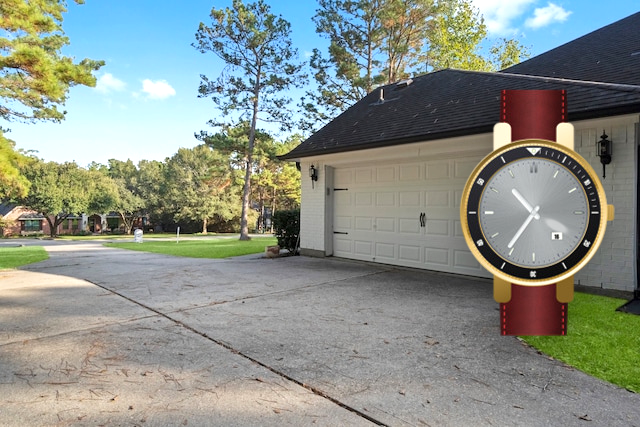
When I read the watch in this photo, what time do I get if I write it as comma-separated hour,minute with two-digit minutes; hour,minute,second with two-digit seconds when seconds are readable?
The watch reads 10,36
